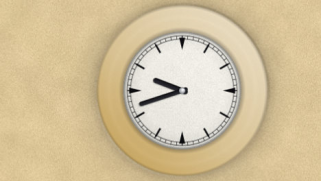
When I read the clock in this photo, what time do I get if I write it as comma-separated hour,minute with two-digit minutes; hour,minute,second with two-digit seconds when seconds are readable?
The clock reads 9,42
